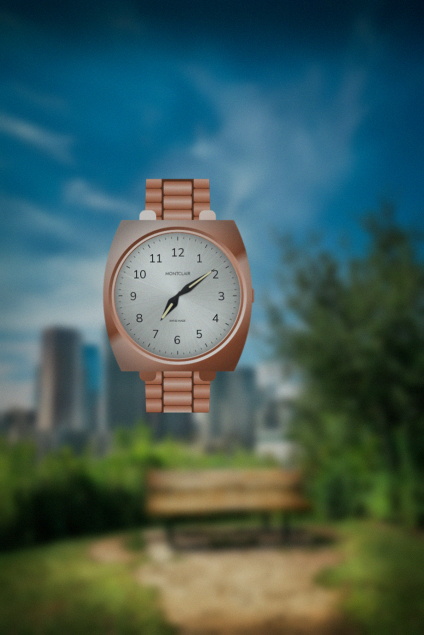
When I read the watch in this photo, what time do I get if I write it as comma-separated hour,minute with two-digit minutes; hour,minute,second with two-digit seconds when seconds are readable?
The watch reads 7,09
